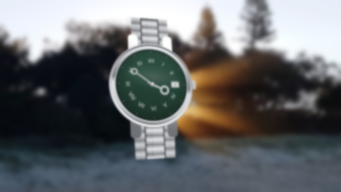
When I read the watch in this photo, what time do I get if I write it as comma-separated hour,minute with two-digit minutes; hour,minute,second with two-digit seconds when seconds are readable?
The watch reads 3,51
